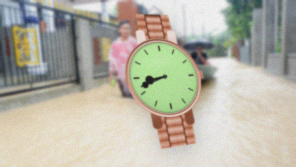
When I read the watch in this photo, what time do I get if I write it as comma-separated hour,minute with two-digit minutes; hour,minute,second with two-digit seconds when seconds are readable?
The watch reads 8,42
